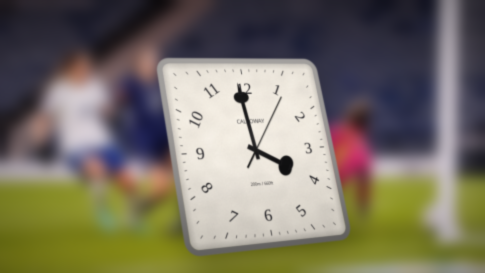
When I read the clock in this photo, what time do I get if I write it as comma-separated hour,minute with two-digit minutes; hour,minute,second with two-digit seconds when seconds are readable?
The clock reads 3,59,06
